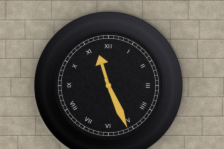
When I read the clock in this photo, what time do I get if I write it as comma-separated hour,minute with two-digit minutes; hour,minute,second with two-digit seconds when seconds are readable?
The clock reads 11,26
